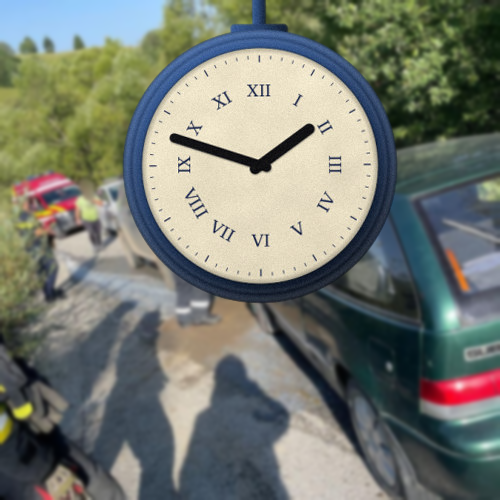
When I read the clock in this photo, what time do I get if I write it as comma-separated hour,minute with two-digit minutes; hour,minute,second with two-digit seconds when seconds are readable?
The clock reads 1,48
